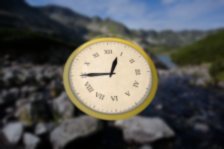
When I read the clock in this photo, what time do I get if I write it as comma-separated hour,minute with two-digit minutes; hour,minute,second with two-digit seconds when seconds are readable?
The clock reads 12,45
